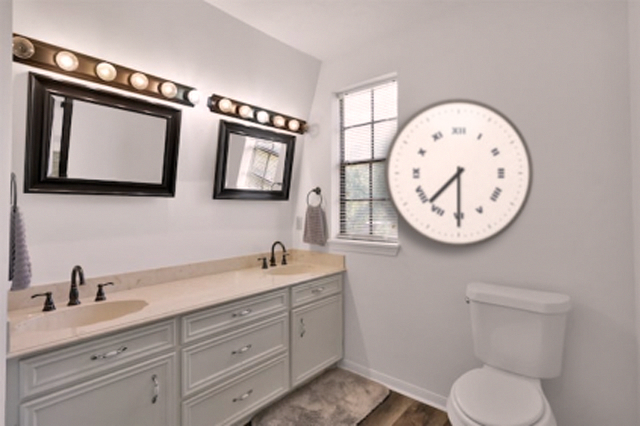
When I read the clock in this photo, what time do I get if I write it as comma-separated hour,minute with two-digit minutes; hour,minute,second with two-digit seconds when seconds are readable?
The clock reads 7,30
